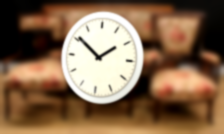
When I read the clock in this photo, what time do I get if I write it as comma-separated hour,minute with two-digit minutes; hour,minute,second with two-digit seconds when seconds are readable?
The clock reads 1,51
